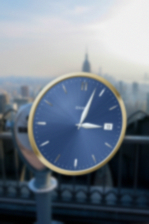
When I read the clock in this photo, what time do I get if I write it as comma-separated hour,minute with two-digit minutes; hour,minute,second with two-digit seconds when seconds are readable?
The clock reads 3,03
